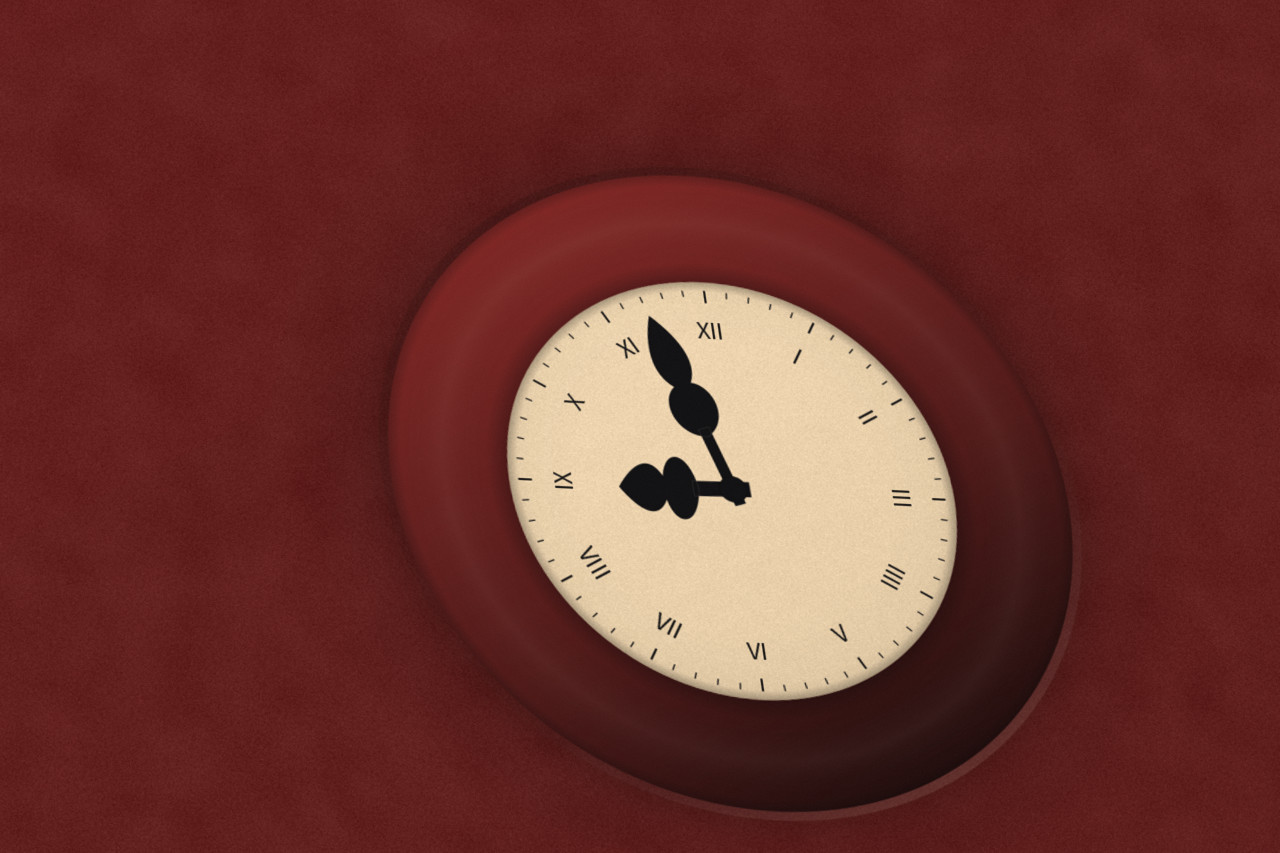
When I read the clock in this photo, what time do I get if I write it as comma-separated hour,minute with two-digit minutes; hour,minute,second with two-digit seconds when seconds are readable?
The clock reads 8,57
